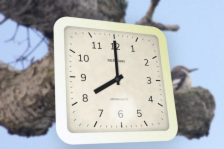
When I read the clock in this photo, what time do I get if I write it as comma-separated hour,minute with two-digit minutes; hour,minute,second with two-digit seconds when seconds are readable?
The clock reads 8,00
